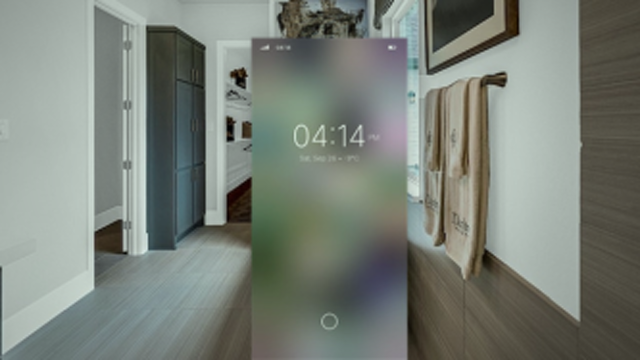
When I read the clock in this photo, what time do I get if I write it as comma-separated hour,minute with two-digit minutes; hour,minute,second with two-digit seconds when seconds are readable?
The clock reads 4,14
